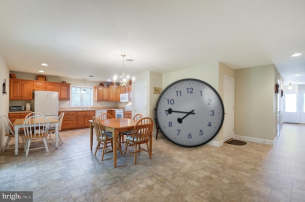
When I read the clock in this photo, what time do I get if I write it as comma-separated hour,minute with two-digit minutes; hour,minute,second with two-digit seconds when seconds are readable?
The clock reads 7,46
